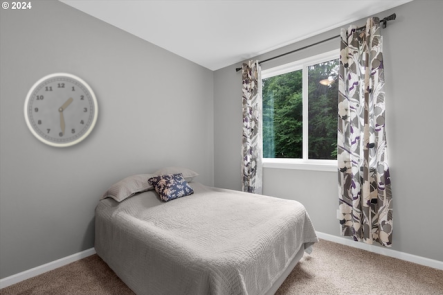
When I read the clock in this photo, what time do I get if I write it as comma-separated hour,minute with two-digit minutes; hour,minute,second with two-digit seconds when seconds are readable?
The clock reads 1,29
